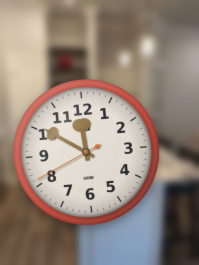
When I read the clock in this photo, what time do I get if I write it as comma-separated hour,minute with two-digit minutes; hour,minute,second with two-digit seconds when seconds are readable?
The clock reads 11,50,41
